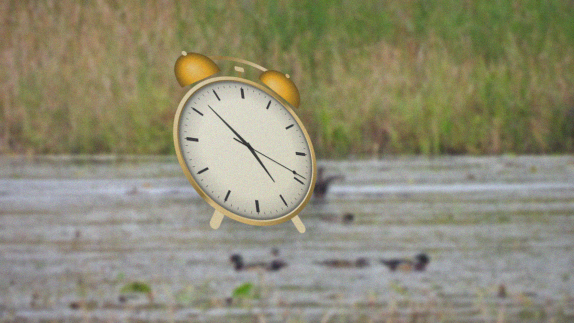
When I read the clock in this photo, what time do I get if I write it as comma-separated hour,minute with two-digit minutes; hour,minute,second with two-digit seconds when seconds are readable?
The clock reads 4,52,19
